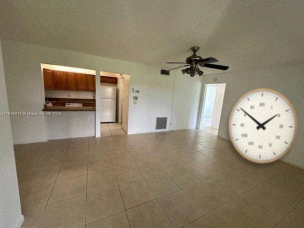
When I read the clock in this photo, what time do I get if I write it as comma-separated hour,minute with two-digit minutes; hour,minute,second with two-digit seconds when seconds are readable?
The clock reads 1,51
